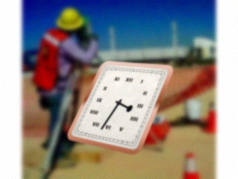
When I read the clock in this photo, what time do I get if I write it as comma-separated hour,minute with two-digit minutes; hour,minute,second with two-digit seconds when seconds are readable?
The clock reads 3,32
